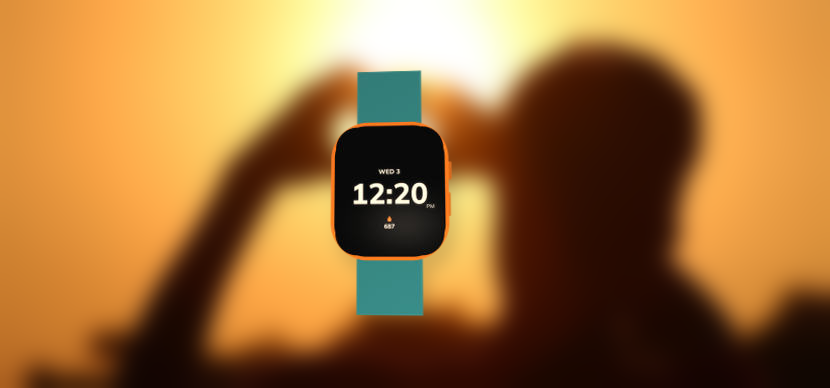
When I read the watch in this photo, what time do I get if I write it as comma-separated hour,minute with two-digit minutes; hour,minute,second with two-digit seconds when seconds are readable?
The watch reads 12,20
